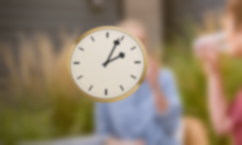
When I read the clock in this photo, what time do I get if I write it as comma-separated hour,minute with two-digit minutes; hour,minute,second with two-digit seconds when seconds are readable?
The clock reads 2,04
